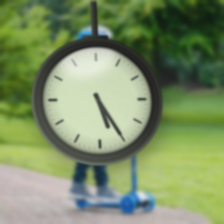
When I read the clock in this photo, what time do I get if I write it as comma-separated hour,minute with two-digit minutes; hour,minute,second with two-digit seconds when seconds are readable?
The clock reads 5,25
